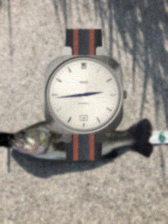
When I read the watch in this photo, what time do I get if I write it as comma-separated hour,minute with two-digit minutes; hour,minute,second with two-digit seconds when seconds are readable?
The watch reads 2,44
